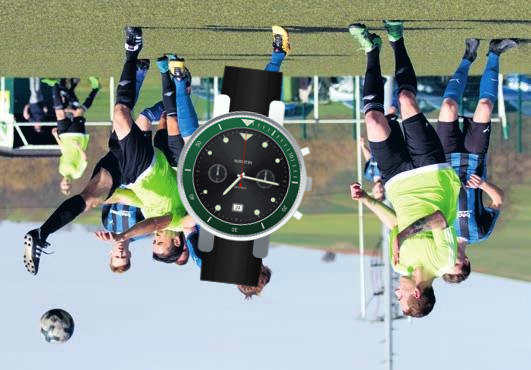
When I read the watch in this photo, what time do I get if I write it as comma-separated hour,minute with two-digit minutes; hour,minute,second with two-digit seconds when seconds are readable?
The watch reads 7,16
